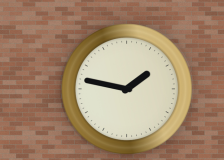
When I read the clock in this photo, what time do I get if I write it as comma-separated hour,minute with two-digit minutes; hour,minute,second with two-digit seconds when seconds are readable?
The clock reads 1,47
